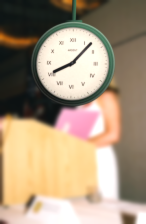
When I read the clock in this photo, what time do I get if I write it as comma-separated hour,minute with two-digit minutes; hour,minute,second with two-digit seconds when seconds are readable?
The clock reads 8,07
